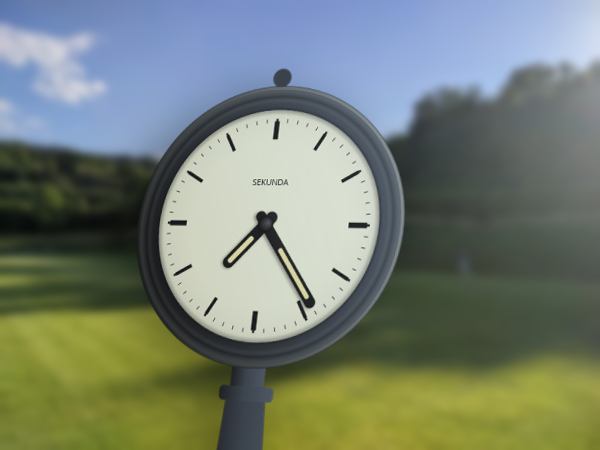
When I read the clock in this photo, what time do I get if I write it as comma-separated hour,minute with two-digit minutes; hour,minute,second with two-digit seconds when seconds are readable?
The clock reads 7,24
